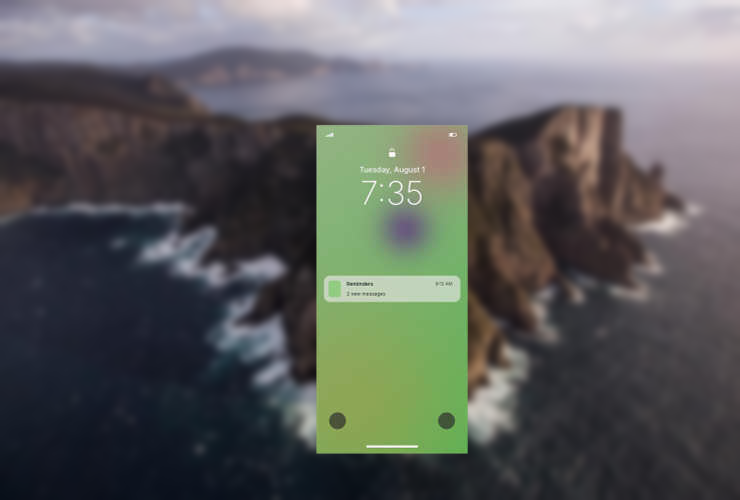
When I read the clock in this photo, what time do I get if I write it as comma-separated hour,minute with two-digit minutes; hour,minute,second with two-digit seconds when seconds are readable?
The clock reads 7,35
